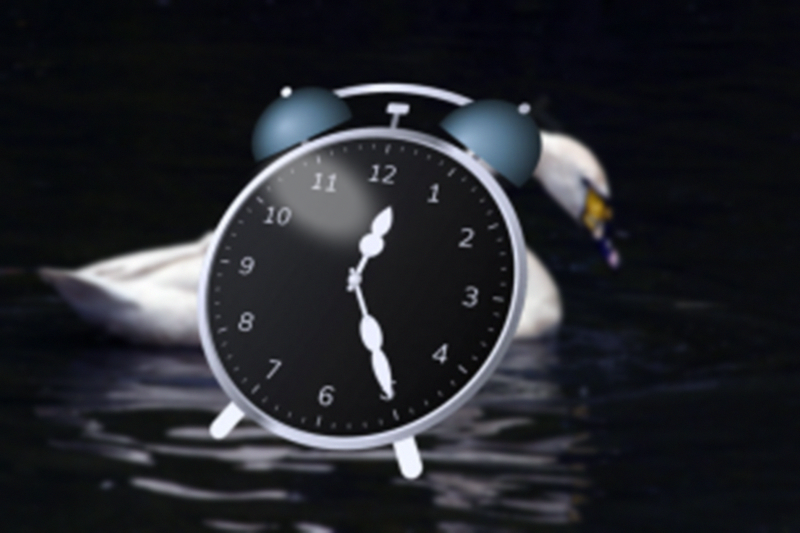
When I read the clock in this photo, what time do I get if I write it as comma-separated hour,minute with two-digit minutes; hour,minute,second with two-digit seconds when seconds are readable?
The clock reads 12,25
